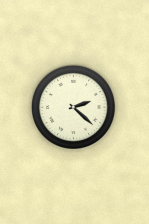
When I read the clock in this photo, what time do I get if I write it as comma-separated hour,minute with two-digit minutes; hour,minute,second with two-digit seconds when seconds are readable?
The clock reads 2,22
